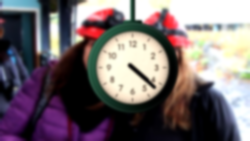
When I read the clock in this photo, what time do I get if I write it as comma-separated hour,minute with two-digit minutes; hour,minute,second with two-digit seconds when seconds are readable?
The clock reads 4,22
